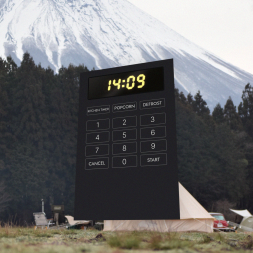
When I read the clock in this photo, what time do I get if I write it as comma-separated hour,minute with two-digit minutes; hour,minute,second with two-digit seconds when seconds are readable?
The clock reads 14,09
